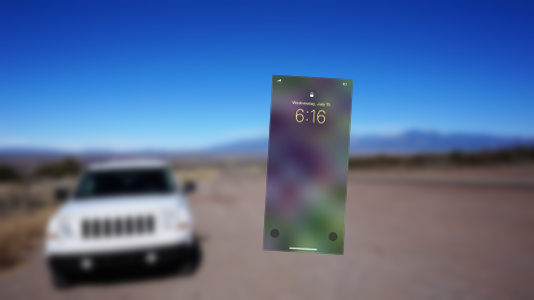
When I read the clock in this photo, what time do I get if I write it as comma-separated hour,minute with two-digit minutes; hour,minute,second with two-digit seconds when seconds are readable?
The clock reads 6,16
